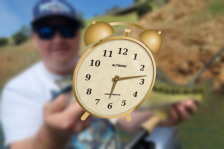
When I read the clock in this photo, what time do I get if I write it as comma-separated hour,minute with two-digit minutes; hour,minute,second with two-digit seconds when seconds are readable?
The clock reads 6,13
